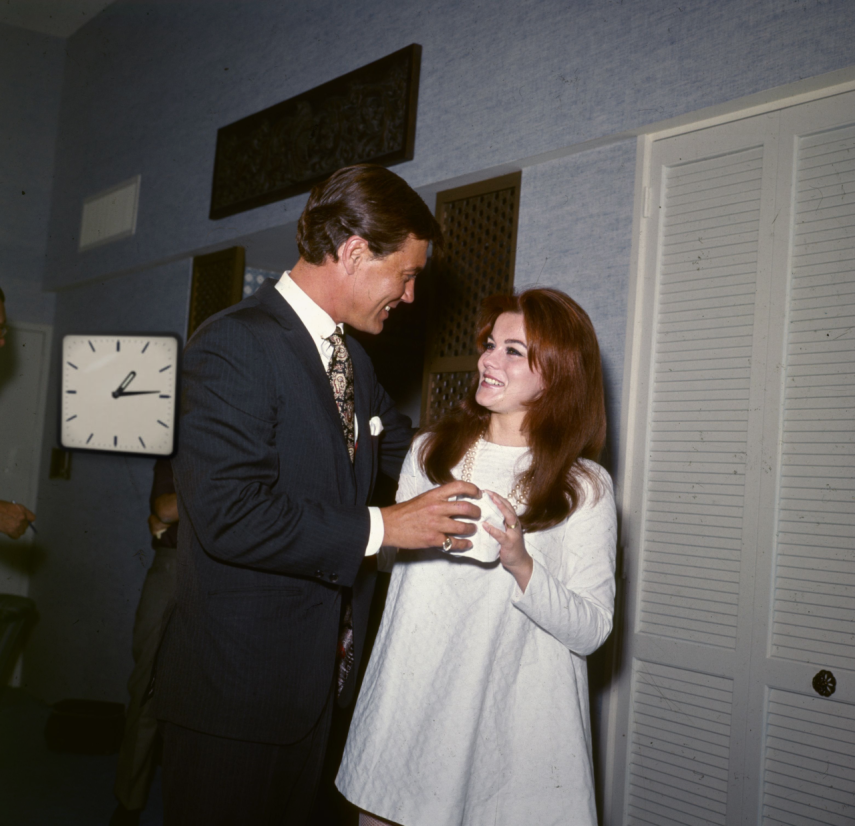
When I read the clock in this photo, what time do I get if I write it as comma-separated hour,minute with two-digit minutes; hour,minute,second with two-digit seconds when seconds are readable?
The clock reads 1,14
